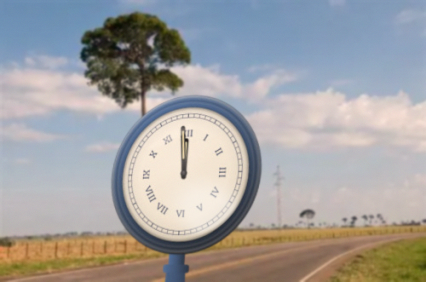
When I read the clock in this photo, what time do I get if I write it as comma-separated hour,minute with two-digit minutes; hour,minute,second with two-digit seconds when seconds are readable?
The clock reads 11,59
